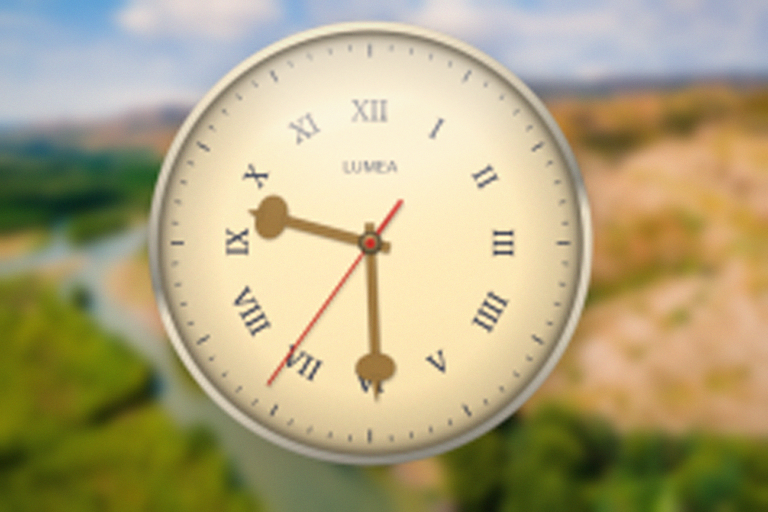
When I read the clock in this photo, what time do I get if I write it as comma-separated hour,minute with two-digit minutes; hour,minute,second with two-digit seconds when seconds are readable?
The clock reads 9,29,36
